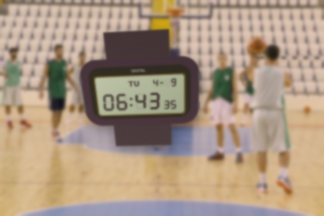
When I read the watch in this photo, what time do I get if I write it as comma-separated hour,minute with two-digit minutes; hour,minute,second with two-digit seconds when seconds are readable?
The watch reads 6,43
